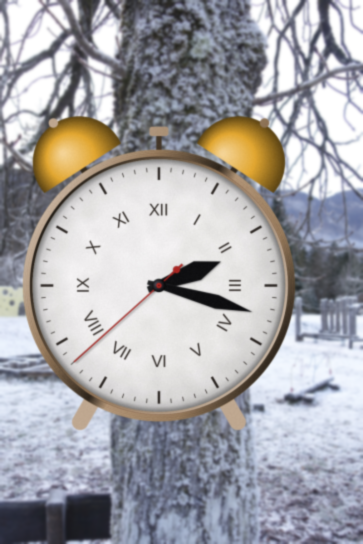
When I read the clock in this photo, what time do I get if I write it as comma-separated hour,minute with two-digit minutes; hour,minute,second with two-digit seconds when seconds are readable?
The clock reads 2,17,38
